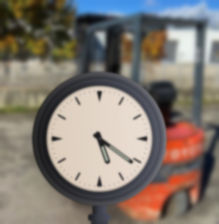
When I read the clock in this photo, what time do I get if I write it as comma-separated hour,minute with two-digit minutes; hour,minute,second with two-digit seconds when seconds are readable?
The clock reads 5,21
